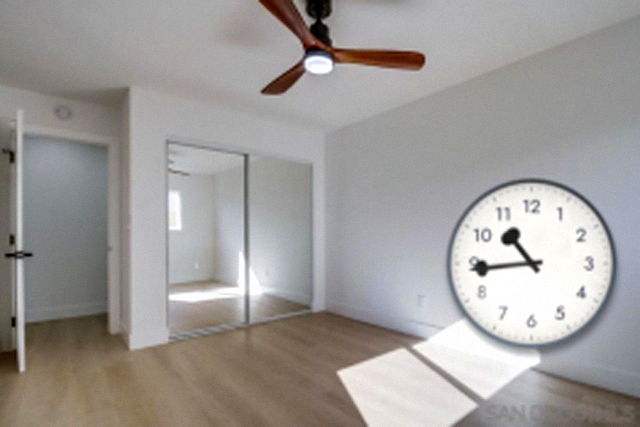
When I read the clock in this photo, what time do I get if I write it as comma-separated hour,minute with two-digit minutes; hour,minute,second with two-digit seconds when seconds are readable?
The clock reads 10,44
